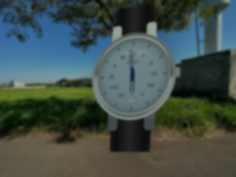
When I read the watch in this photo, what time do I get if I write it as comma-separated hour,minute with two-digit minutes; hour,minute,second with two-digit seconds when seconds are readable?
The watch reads 5,59
